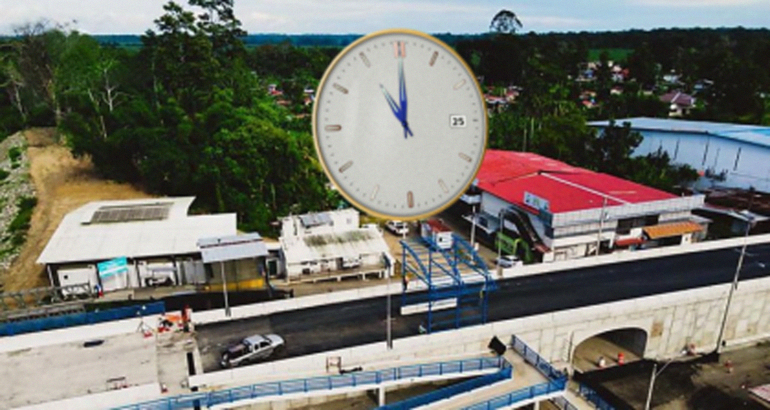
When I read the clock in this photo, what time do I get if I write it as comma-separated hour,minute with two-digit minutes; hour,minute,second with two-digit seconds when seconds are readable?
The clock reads 11,00
